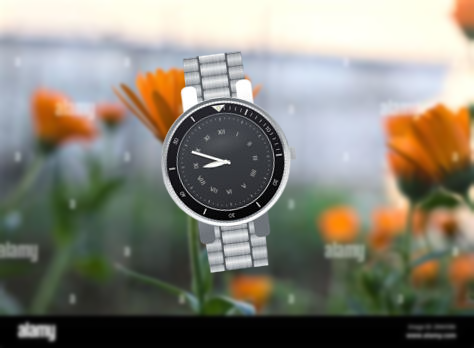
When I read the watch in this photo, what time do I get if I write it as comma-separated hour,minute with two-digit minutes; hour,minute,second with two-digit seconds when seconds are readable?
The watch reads 8,49
